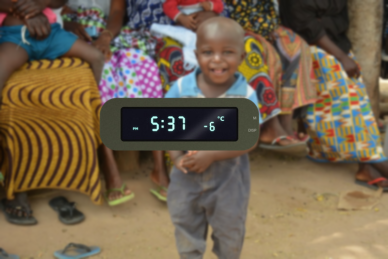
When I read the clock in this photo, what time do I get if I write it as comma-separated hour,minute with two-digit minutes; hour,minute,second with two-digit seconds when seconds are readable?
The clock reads 5,37
